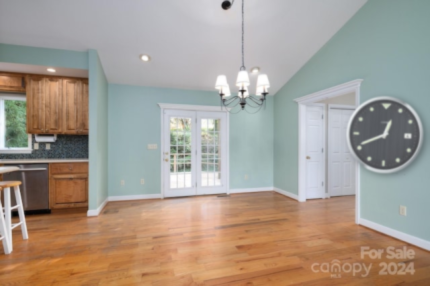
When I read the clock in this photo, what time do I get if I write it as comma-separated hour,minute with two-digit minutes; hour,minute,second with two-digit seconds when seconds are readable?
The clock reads 12,41
